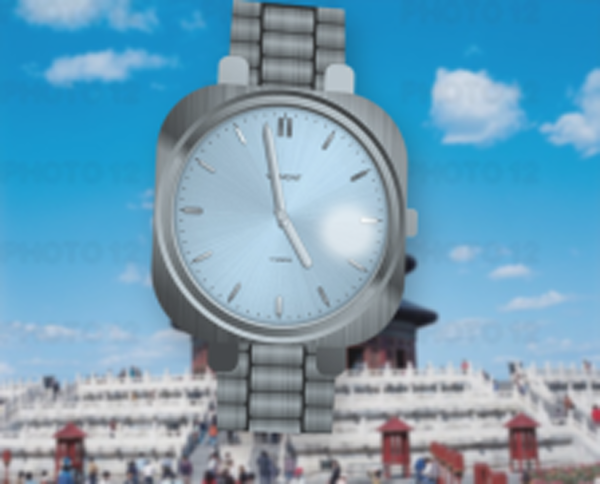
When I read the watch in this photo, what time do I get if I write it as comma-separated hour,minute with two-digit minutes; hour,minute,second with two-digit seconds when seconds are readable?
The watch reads 4,58
